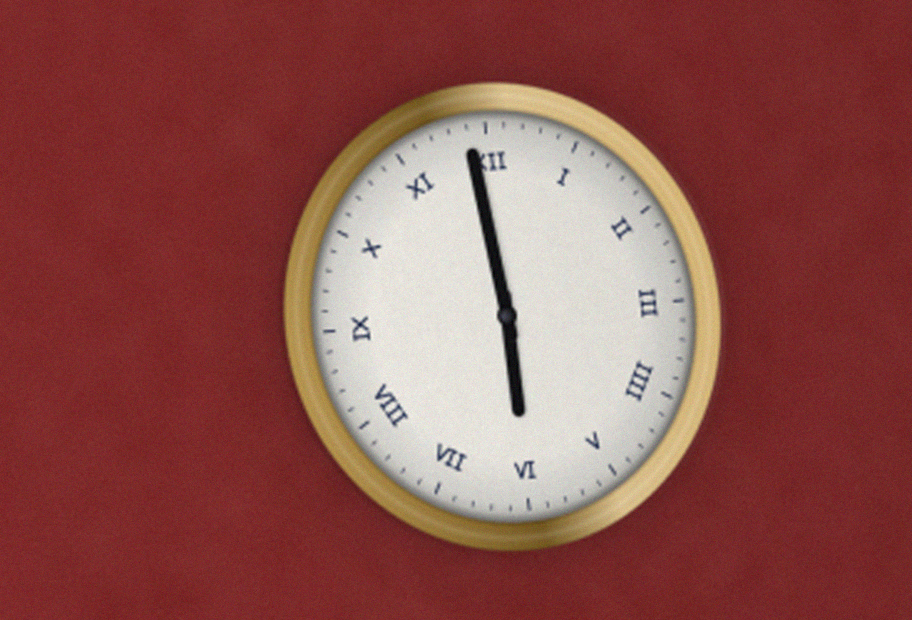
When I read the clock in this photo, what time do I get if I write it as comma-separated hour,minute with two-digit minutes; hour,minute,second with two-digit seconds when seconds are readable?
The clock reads 5,59
